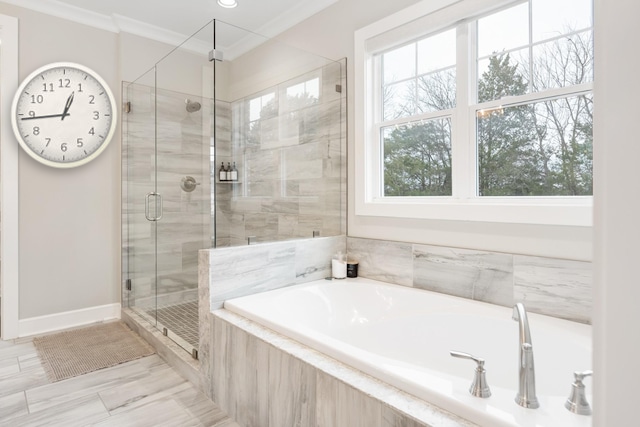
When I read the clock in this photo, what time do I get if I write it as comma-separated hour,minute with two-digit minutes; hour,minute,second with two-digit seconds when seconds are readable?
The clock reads 12,44
